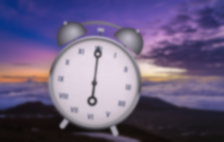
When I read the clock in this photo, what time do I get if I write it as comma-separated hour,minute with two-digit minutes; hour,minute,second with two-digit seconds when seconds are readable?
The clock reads 6,00
